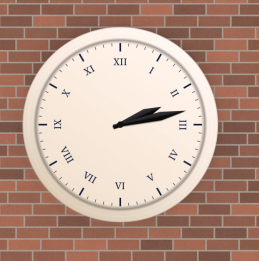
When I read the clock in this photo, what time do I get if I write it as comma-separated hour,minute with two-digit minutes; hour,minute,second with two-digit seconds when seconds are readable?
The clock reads 2,13
